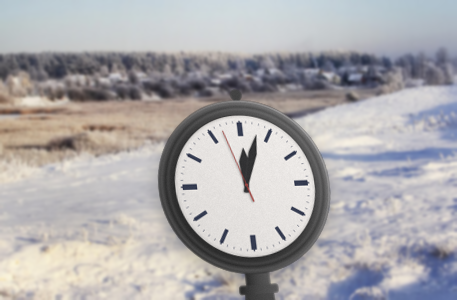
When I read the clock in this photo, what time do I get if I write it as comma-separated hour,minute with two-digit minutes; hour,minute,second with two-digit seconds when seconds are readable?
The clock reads 12,02,57
